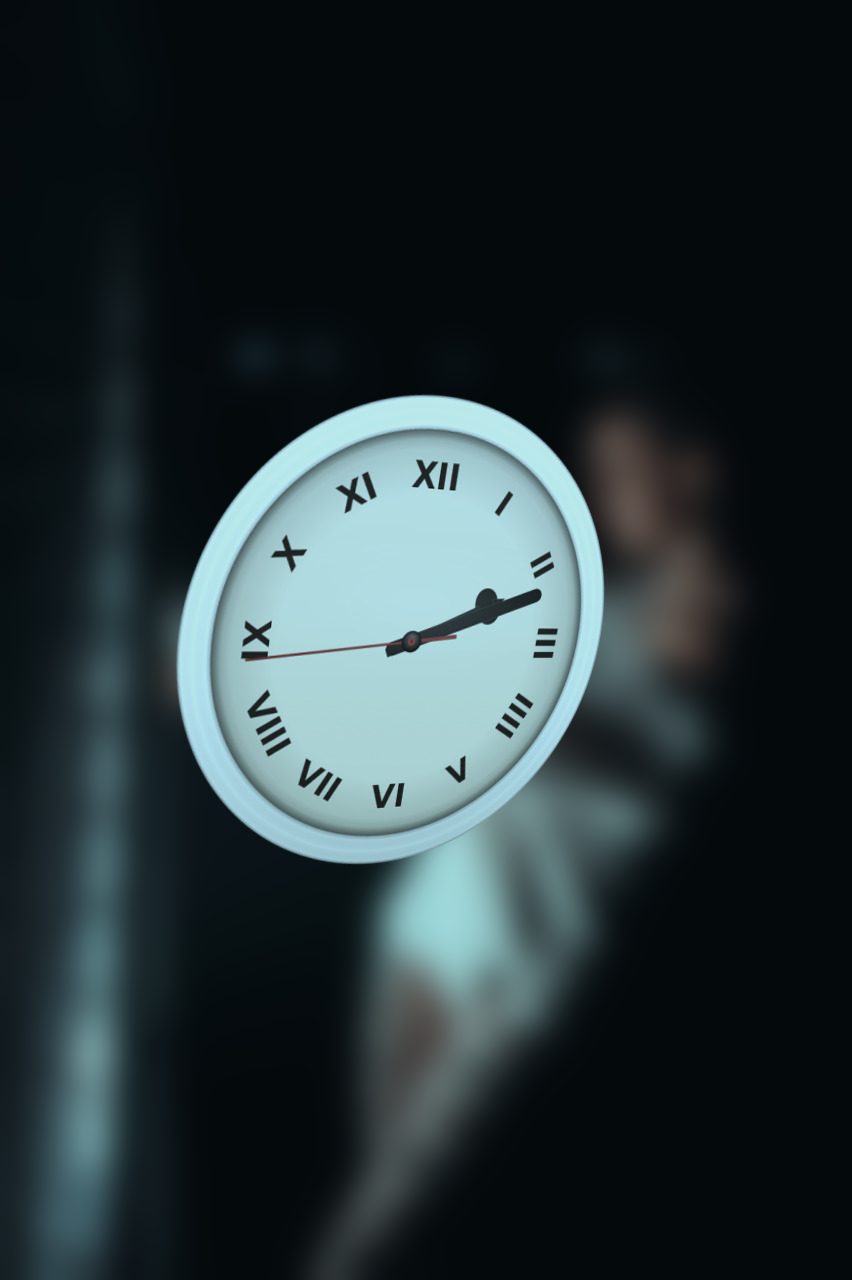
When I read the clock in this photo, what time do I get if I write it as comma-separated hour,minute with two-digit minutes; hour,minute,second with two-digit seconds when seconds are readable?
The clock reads 2,11,44
